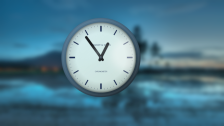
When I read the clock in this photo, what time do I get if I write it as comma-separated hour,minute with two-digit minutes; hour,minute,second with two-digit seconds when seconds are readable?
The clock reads 12,54
